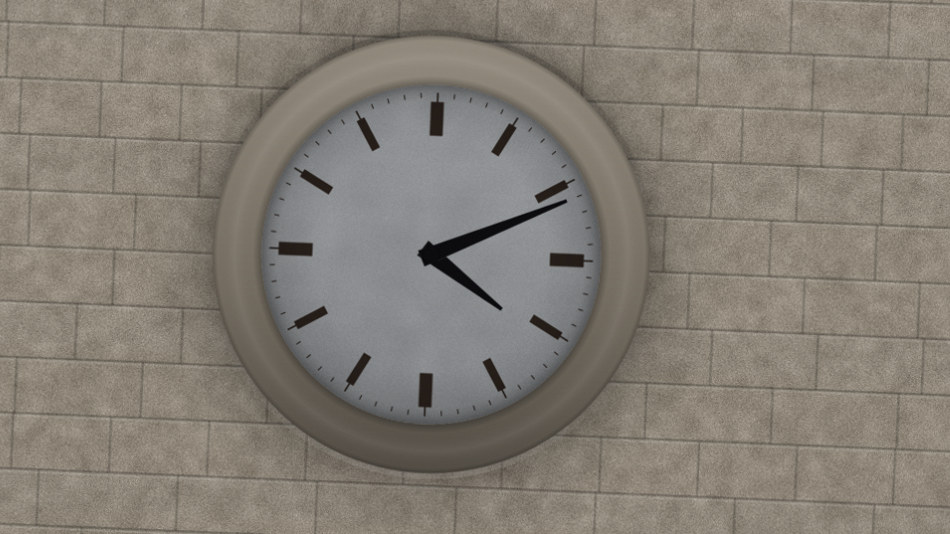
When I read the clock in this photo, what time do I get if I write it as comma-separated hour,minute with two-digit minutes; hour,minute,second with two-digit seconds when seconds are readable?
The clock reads 4,11
